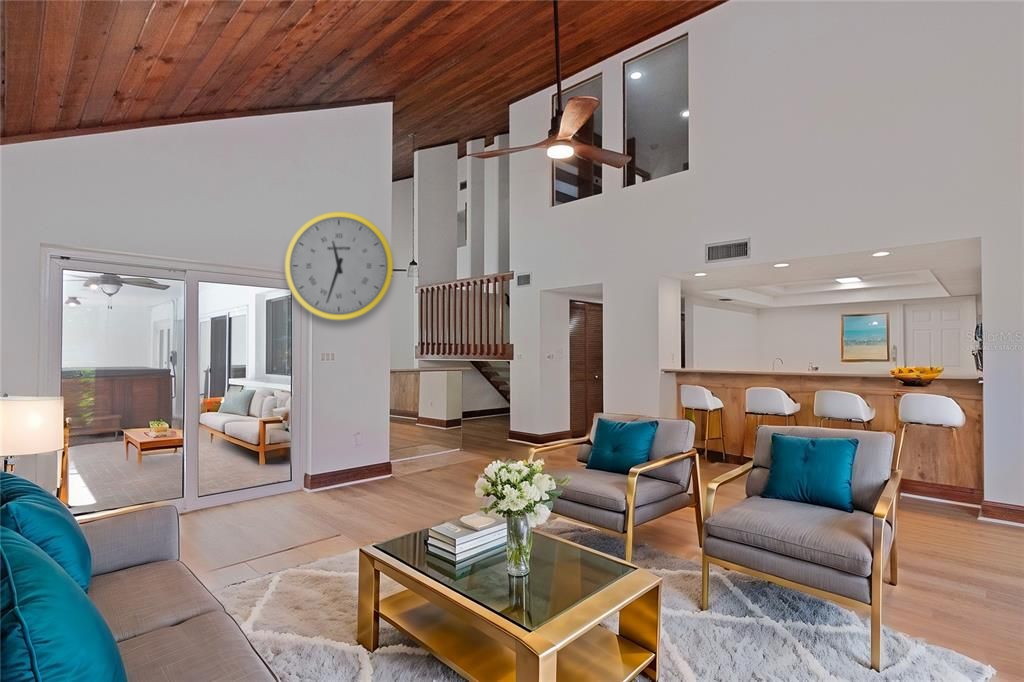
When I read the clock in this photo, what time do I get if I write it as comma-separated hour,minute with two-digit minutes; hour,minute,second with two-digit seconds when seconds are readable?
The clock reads 11,33
